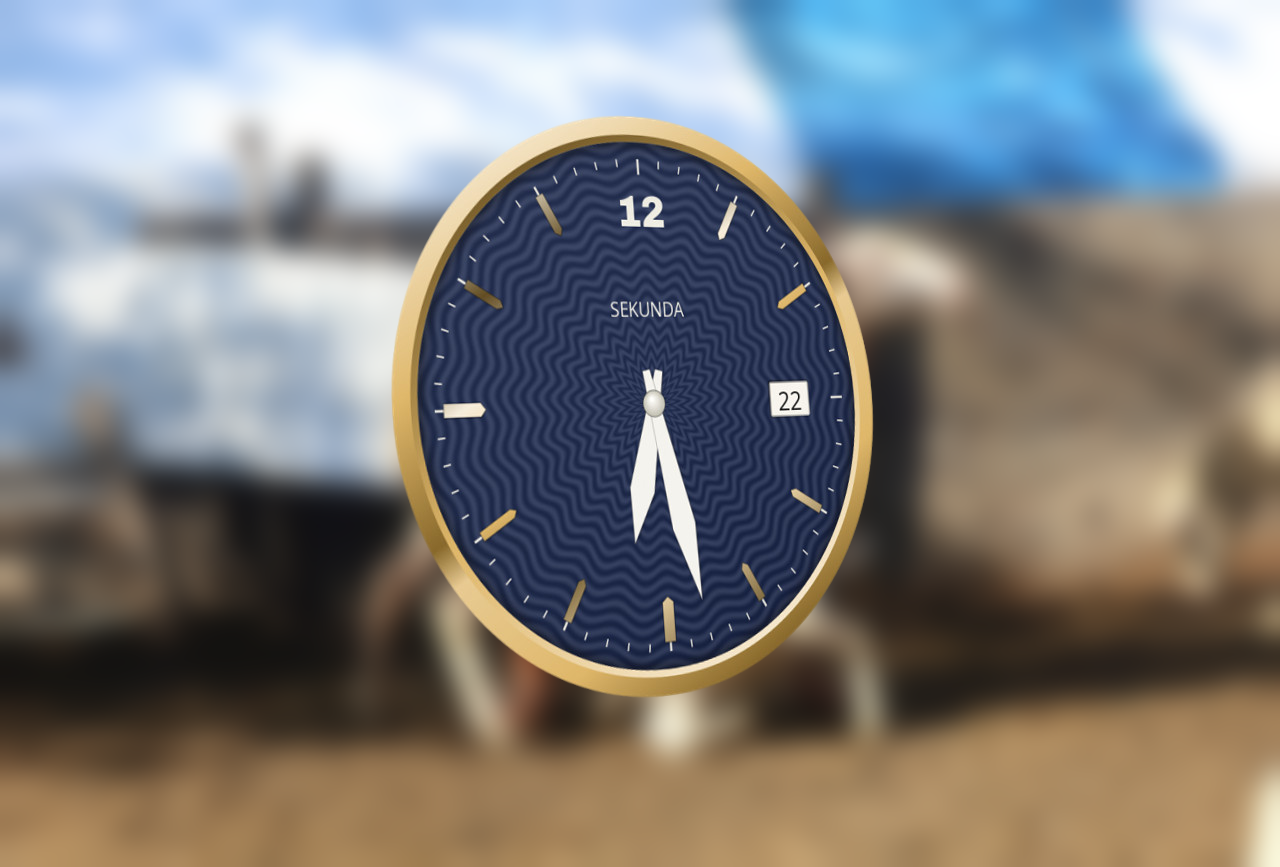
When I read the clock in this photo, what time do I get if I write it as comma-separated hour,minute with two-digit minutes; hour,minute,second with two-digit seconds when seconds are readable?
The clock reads 6,28
